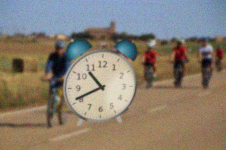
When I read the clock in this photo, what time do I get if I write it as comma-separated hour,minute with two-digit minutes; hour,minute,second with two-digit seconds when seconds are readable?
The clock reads 10,41
